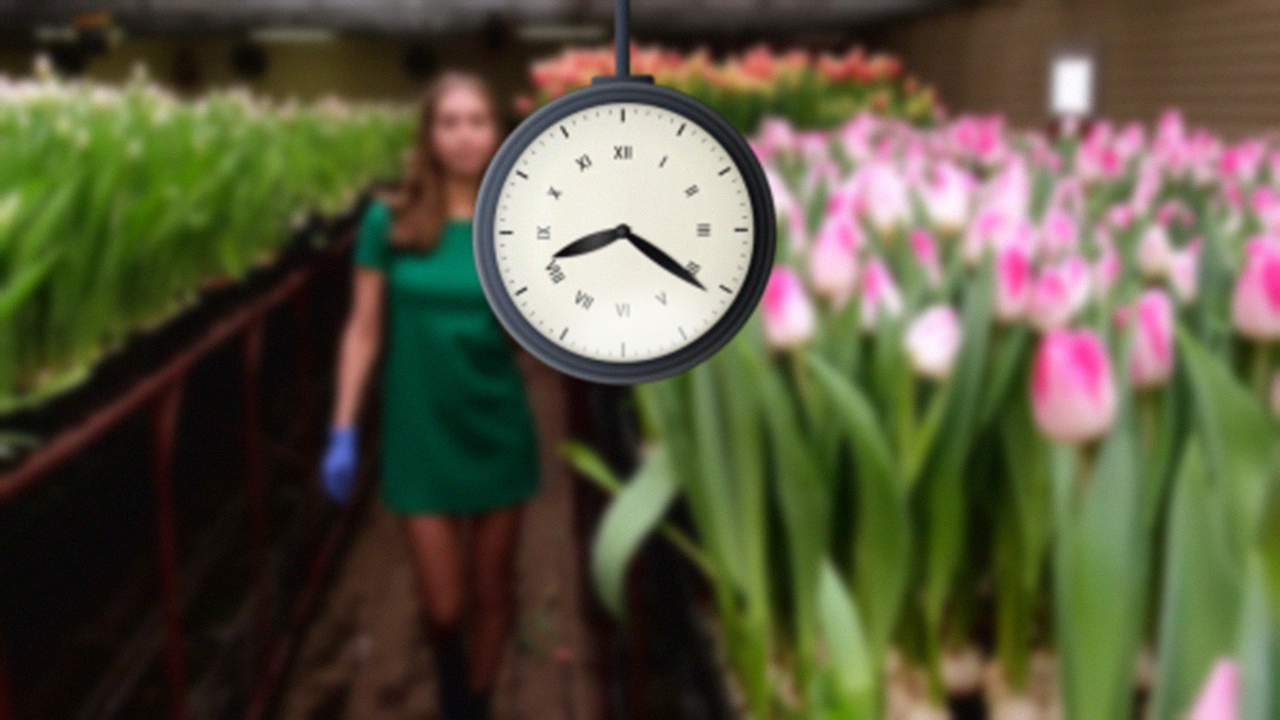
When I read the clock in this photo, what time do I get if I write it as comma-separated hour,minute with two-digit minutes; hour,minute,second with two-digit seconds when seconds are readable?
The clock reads 8,21
